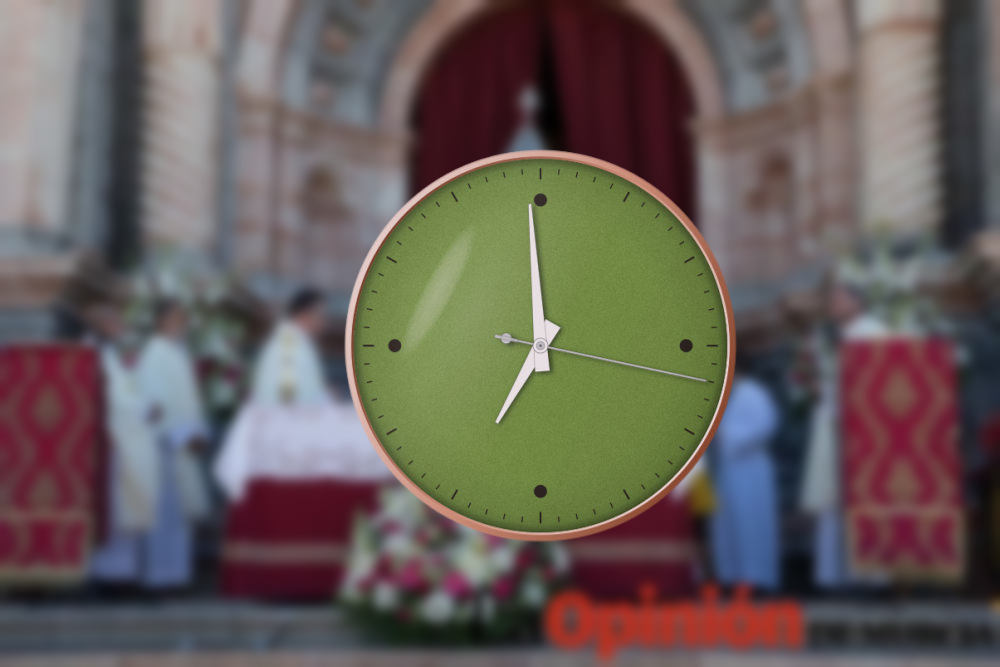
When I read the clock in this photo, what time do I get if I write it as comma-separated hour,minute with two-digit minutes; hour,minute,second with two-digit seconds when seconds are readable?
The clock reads 6,59,17
